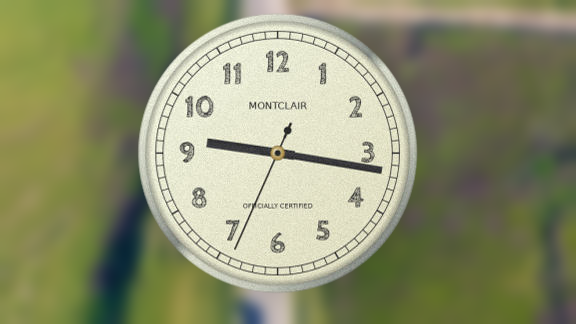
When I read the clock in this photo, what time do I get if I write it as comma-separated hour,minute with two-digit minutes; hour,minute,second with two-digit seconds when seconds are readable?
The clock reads 9,16,34
